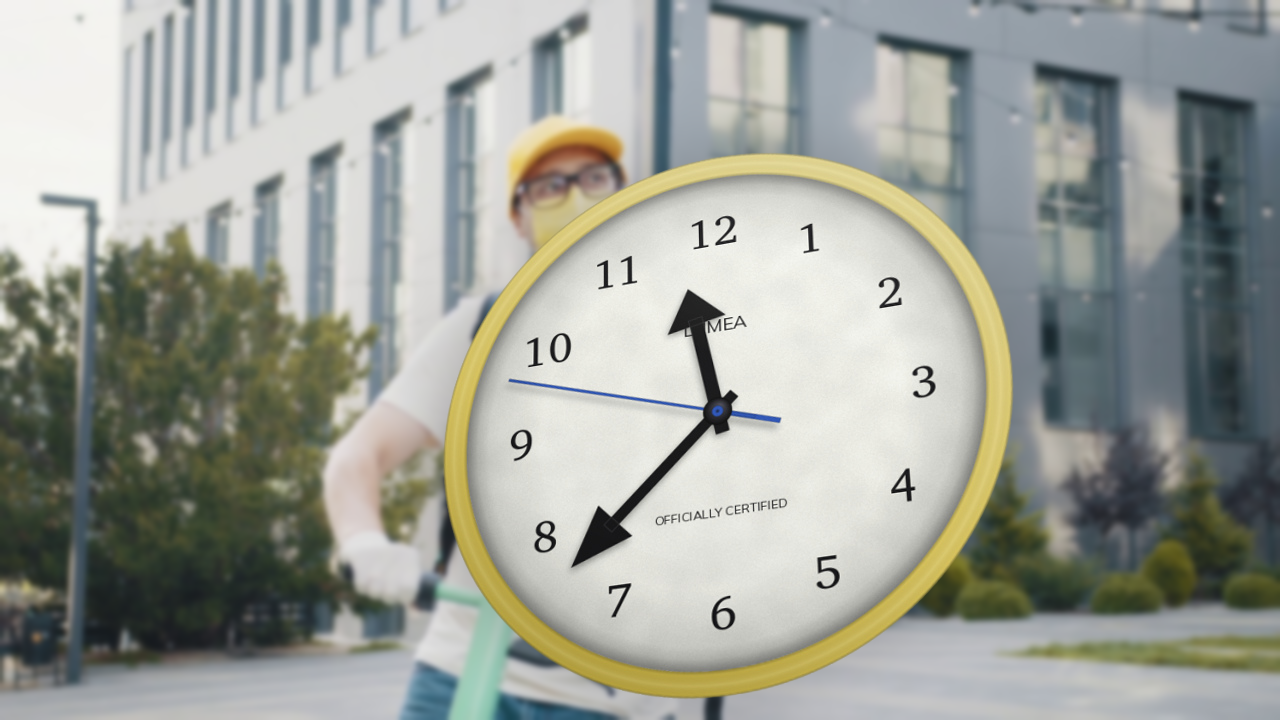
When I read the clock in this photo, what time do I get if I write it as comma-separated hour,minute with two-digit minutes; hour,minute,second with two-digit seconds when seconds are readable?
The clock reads 11,37,48
